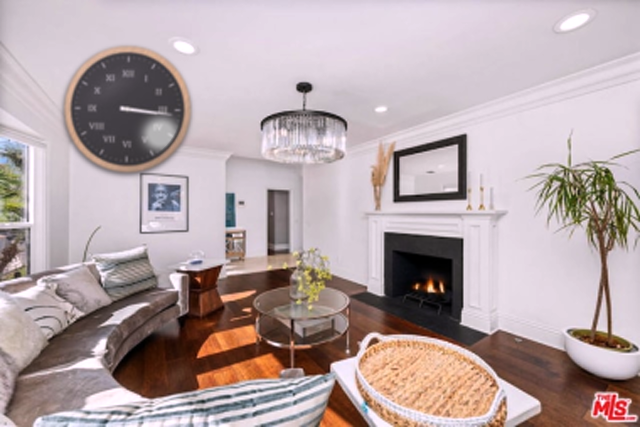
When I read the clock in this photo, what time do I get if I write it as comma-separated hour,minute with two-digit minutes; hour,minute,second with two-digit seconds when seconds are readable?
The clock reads 3,16
